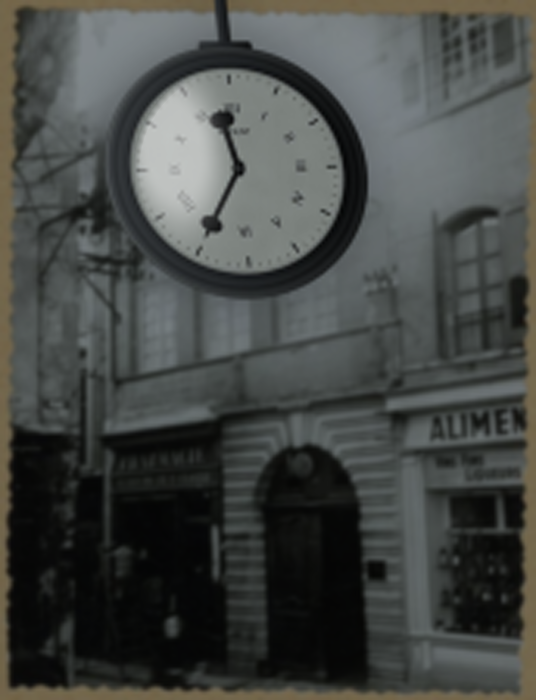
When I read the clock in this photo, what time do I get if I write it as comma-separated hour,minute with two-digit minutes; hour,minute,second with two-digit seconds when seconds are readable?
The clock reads 11,35
